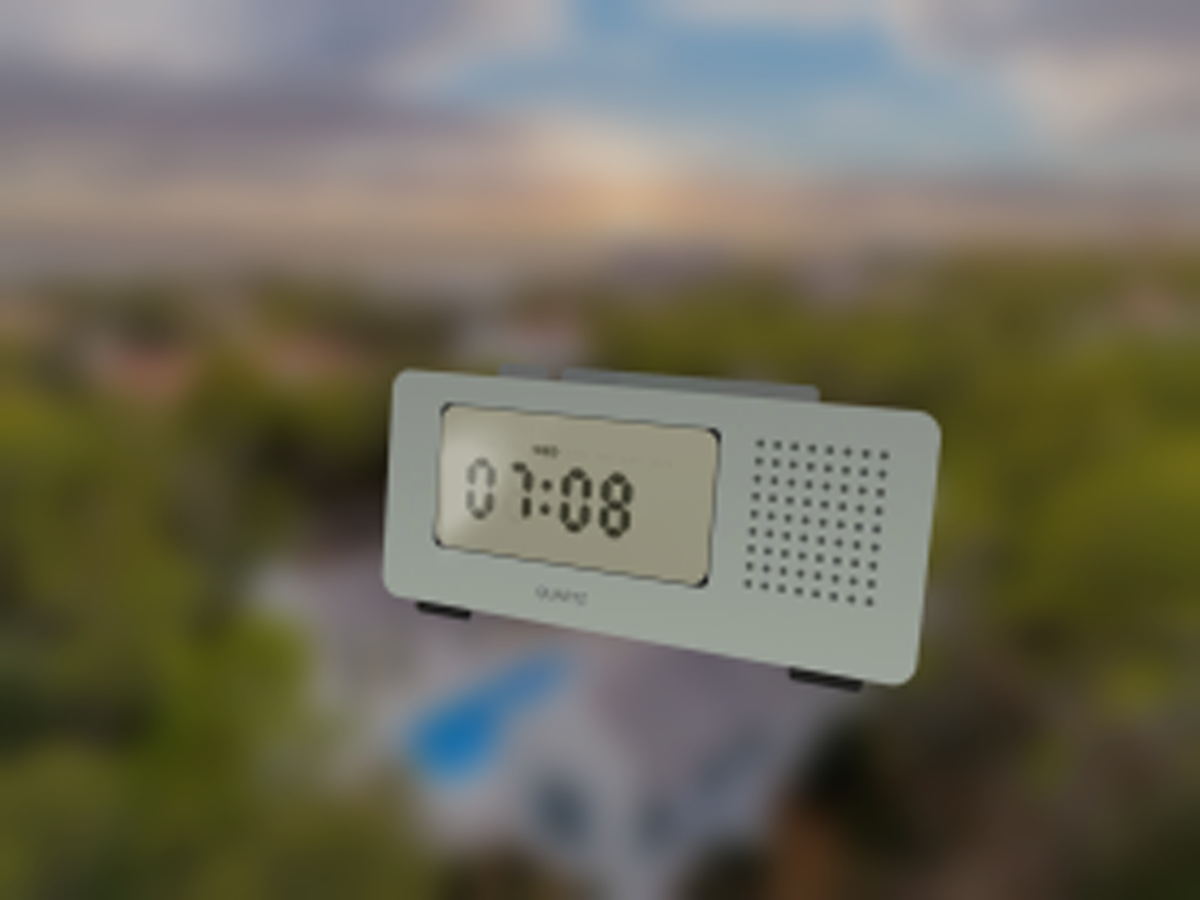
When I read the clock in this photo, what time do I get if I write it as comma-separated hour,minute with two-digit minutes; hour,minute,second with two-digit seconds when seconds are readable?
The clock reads 7,08
